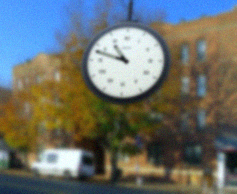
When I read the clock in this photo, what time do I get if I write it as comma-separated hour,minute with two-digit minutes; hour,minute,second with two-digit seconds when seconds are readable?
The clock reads 10,48
